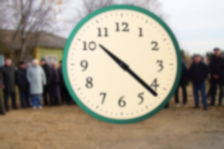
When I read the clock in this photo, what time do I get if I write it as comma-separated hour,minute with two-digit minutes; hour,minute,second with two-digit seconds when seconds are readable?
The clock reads 10,22
